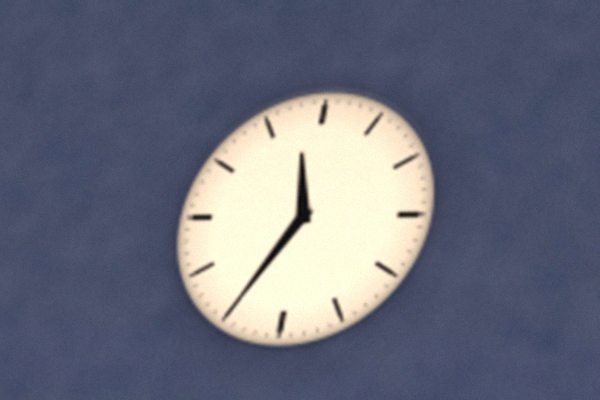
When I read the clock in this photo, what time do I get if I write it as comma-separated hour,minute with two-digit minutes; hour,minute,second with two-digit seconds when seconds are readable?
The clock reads 11,35
